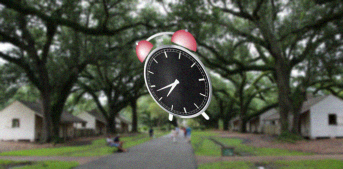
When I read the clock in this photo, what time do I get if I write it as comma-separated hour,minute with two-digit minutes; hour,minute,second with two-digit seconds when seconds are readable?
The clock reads 7,43
